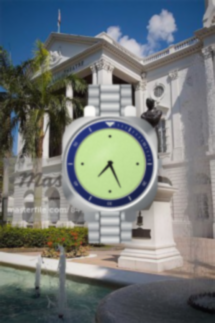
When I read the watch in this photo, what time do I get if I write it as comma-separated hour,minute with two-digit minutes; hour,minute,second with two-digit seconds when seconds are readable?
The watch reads 7,26
